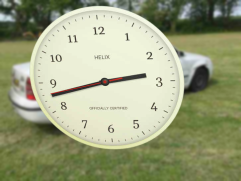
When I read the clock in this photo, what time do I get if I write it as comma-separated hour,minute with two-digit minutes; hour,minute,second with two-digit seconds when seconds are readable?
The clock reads 2,42,43
